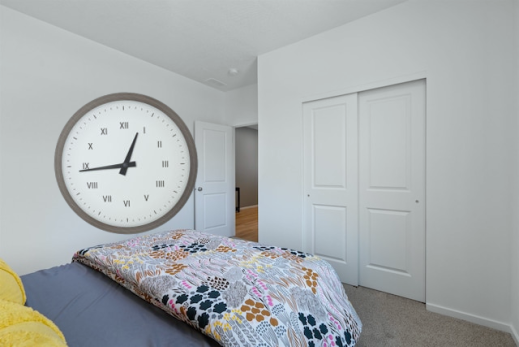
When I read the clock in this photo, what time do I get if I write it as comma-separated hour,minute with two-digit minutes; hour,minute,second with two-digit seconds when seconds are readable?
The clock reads 12,44
